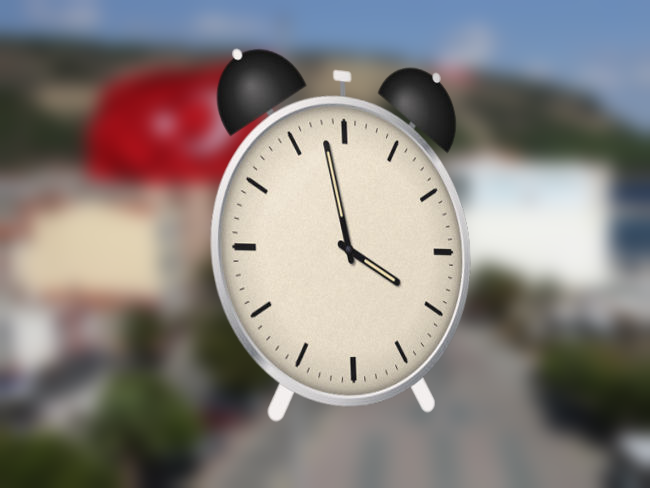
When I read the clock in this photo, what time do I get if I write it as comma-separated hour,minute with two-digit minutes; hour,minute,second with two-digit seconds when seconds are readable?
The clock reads 3,58
